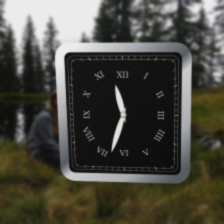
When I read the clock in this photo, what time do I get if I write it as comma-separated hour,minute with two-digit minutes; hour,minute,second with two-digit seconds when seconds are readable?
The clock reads 11,33
